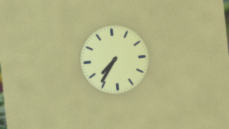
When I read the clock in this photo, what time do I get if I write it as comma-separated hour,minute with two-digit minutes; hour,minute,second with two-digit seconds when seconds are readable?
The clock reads 7,36
